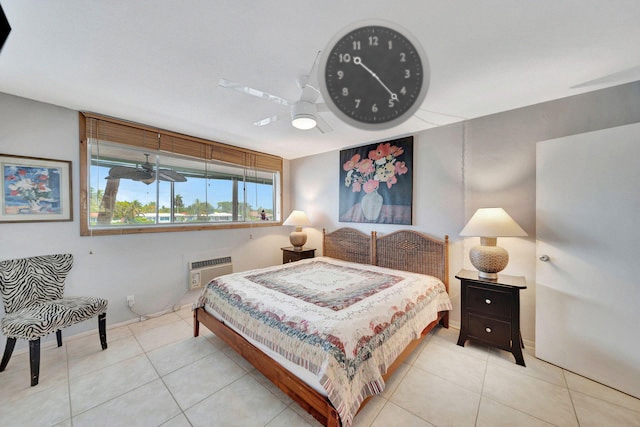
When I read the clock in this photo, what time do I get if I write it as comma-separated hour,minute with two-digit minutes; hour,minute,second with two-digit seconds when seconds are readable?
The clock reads 10,23
